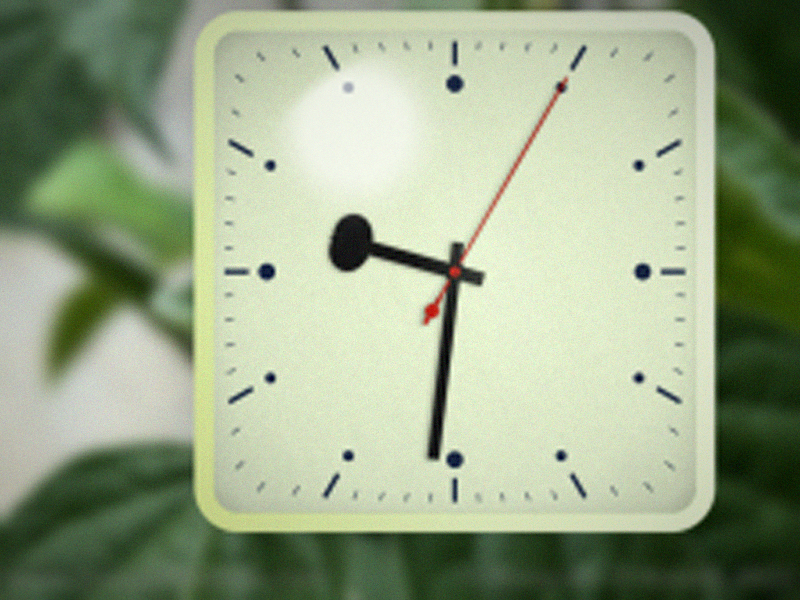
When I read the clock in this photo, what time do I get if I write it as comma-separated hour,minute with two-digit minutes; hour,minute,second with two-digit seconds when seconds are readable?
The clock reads 9,31,05
